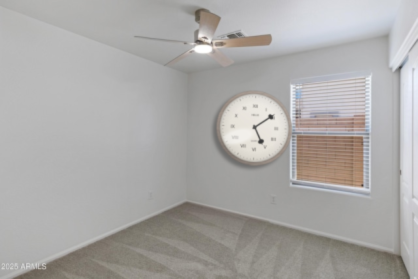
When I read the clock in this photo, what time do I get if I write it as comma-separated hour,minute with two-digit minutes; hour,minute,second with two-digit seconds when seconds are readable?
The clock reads 5,09
